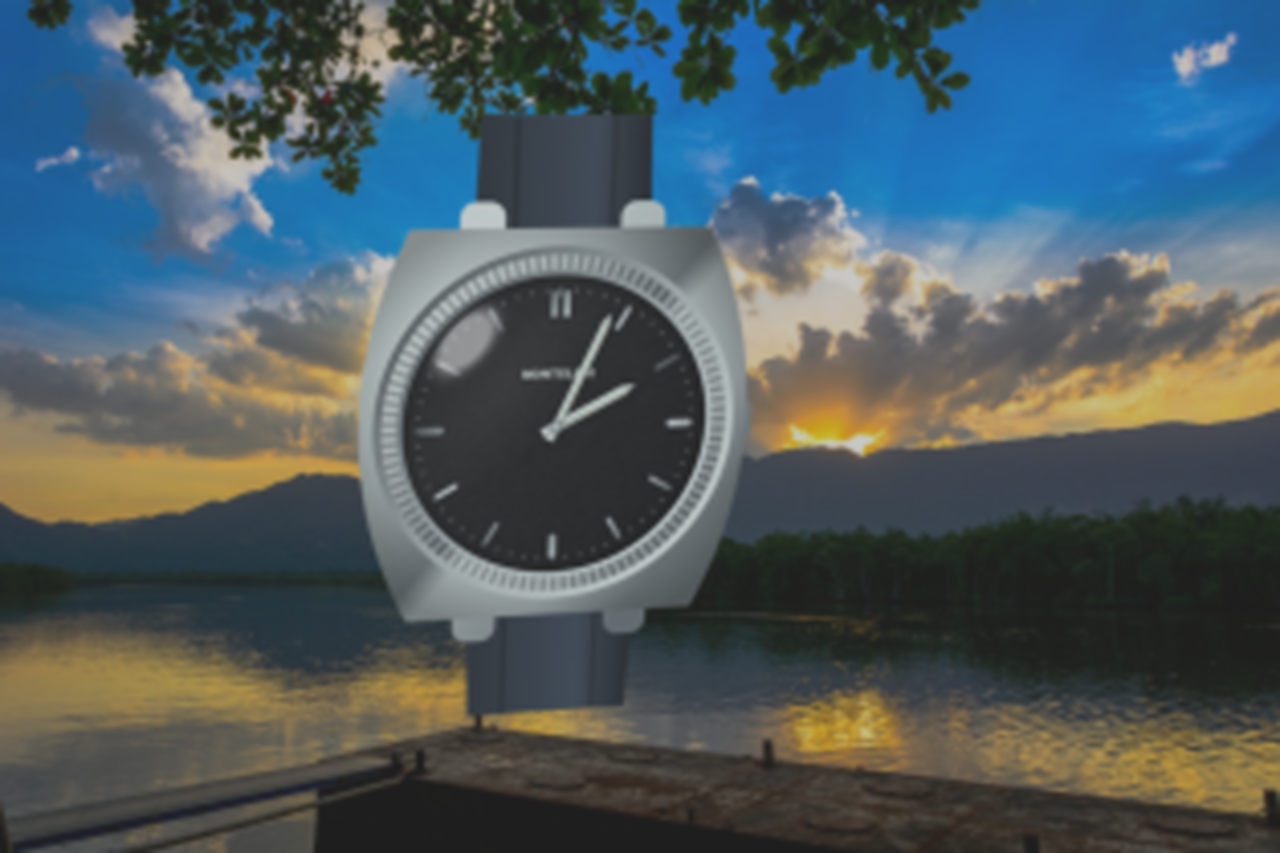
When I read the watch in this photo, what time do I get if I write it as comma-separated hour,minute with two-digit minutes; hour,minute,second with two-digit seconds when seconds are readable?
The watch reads 2,04
